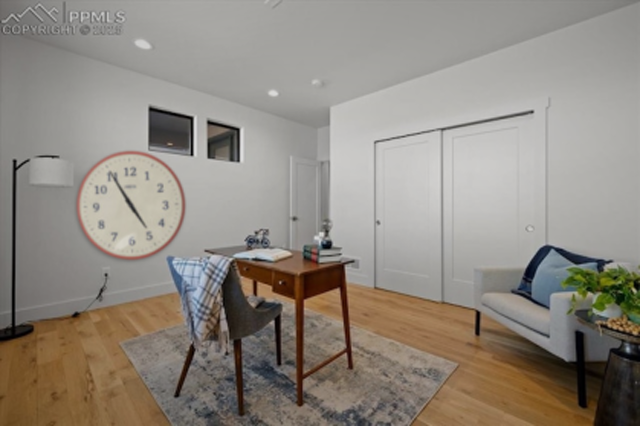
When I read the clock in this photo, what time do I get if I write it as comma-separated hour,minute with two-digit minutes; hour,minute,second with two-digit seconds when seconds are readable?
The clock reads 4,55
